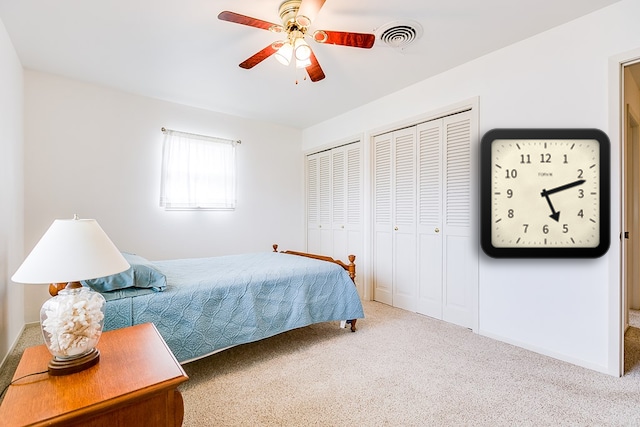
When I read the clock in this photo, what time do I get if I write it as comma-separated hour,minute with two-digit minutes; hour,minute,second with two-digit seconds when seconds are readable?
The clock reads 5,12
